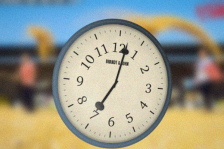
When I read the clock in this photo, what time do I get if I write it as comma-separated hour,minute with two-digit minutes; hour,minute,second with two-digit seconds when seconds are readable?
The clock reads 7,02
